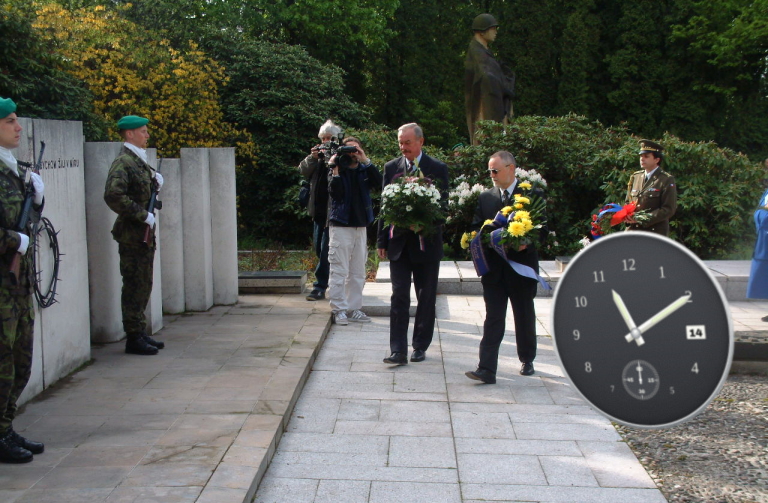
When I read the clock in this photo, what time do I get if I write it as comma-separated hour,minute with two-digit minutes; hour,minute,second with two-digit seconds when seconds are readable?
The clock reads 11,10
